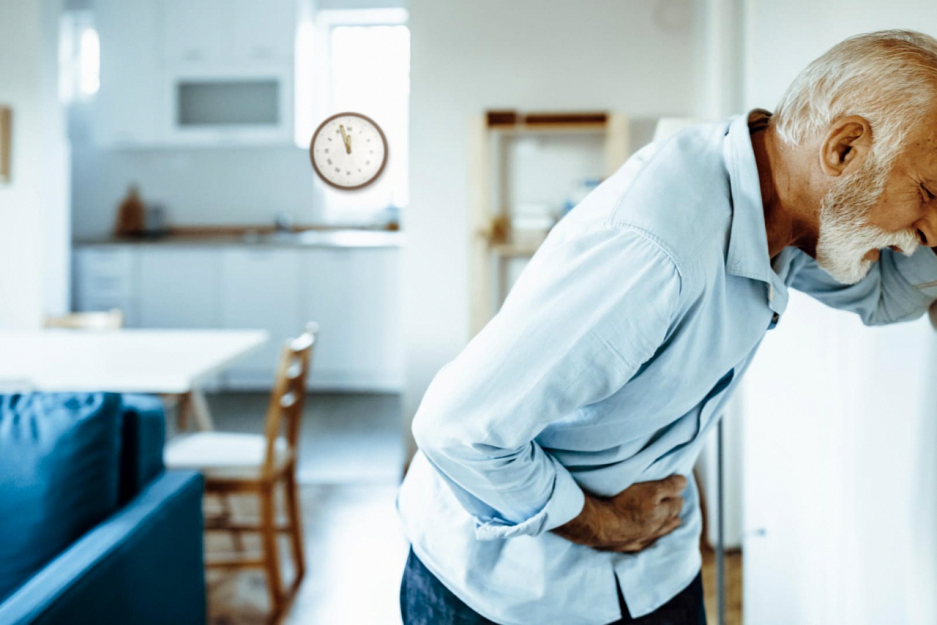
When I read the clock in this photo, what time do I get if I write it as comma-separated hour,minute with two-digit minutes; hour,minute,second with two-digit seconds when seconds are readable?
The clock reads 11,57
